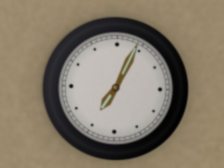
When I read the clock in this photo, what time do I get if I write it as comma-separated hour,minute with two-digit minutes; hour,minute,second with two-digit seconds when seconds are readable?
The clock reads 7,04
